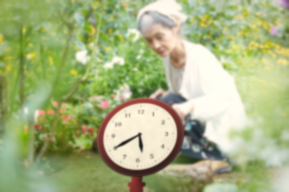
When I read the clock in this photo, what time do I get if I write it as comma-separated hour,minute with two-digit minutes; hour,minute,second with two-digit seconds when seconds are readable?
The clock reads 5,40
